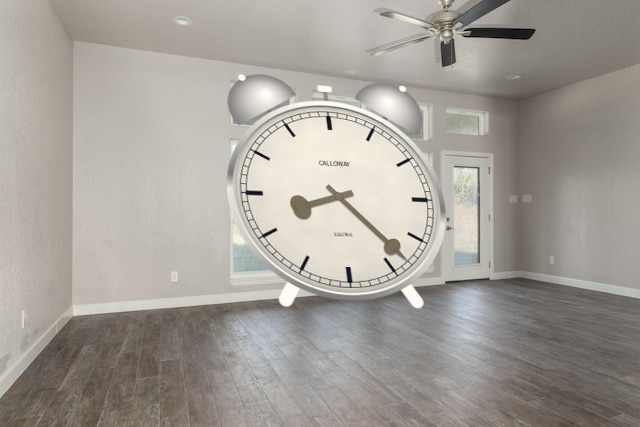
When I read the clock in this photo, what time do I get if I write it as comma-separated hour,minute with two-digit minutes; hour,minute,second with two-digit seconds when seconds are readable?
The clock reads 8,23
